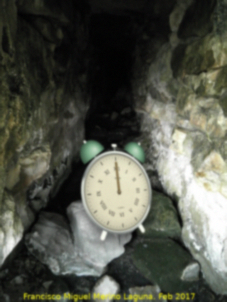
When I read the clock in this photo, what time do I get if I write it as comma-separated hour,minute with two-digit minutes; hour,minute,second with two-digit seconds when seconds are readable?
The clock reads 12,00
